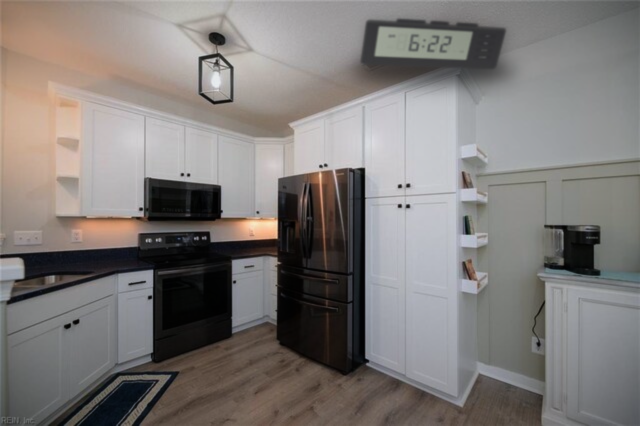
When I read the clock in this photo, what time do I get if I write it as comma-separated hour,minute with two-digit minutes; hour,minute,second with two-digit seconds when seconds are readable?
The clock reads 6,22
